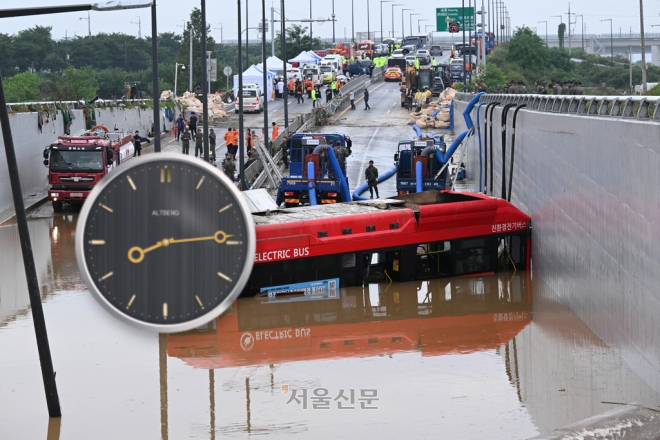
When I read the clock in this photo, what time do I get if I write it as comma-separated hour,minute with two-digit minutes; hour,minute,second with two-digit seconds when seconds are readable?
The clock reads 8,14
